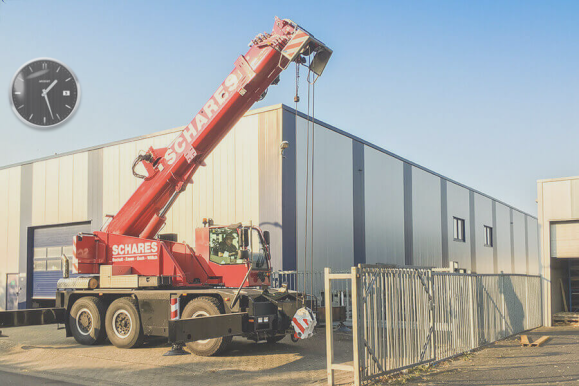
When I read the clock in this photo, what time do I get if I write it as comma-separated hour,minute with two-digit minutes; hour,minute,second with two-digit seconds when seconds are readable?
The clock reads 1,27
